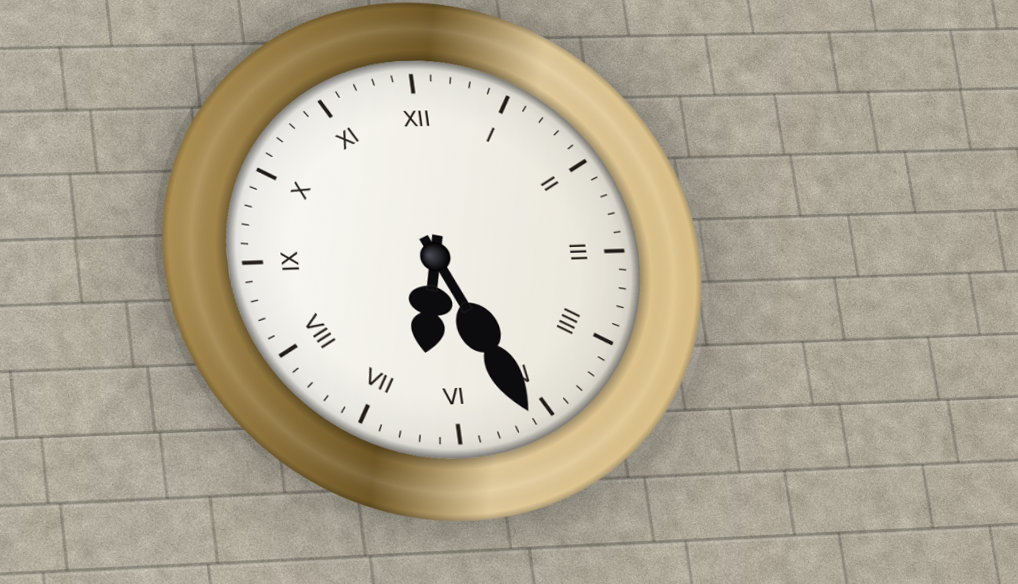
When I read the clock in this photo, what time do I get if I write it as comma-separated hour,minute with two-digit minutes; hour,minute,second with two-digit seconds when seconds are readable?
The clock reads 6,26
